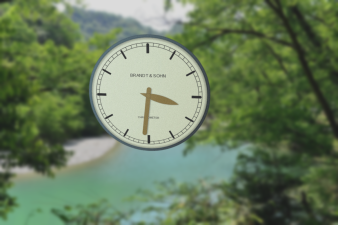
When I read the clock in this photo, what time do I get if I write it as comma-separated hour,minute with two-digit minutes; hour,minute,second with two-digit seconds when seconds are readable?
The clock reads 3,31
